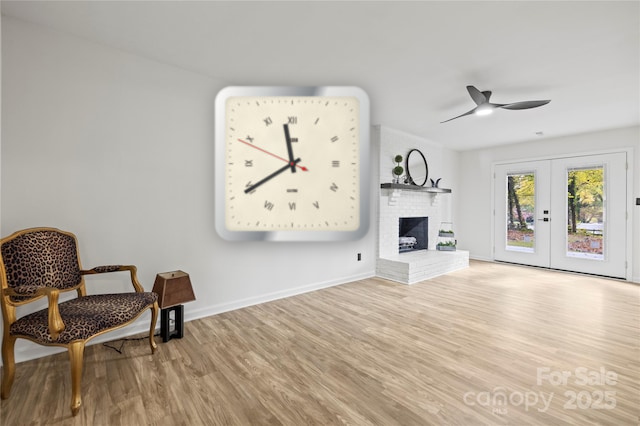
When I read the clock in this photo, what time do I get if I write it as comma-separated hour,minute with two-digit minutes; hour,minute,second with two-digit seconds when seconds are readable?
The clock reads 11,39,49
